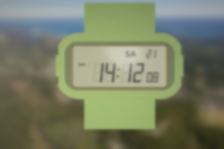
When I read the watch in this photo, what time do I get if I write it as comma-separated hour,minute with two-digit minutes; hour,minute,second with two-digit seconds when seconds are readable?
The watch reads 14,12
